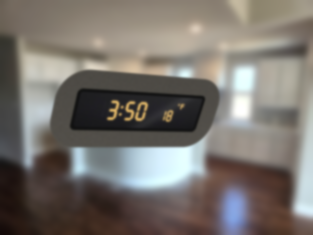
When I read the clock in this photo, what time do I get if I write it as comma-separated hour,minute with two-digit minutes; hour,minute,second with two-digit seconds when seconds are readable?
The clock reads 3,50
